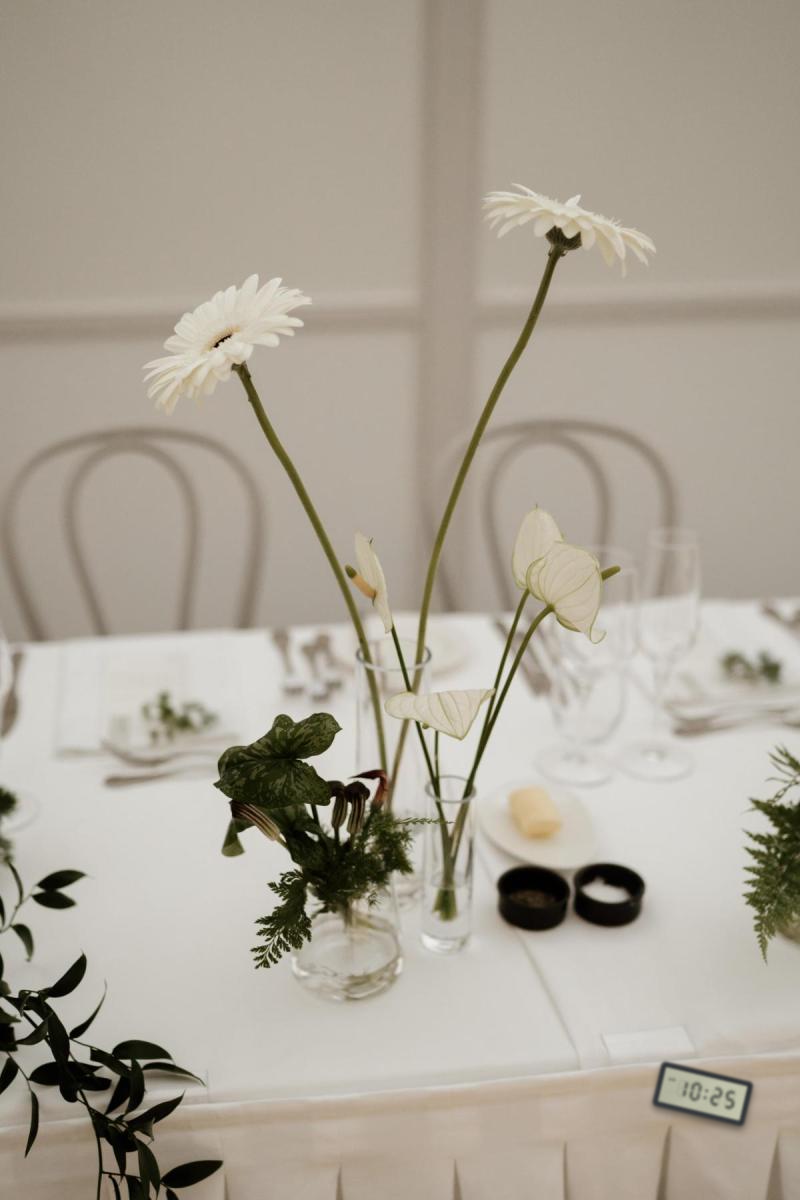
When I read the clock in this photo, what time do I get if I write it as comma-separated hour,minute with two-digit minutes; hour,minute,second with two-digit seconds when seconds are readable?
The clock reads 10,25
